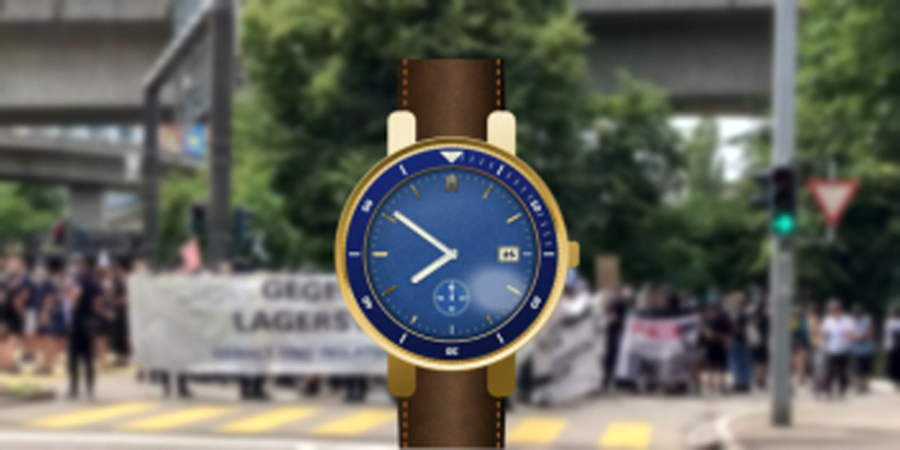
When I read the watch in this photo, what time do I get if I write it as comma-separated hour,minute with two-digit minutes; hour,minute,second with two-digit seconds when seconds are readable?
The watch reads 7,51
